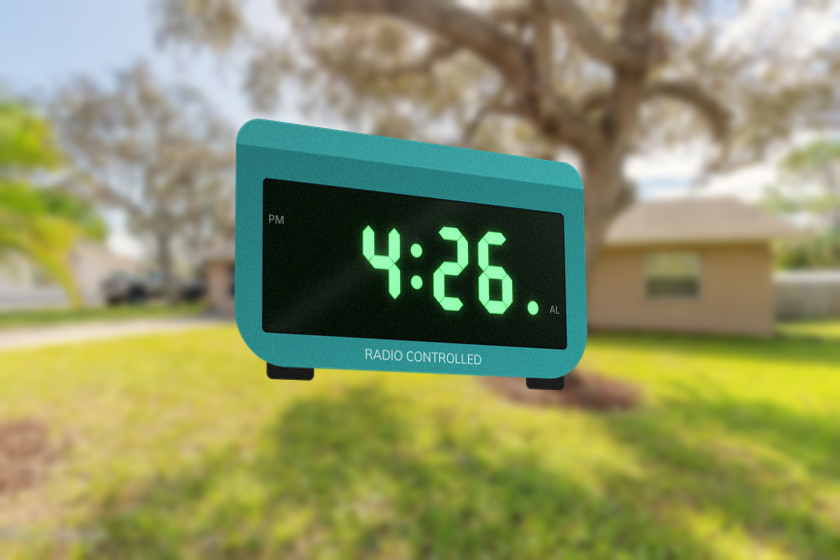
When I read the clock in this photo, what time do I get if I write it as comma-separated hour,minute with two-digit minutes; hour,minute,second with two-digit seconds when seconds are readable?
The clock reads 4,26
